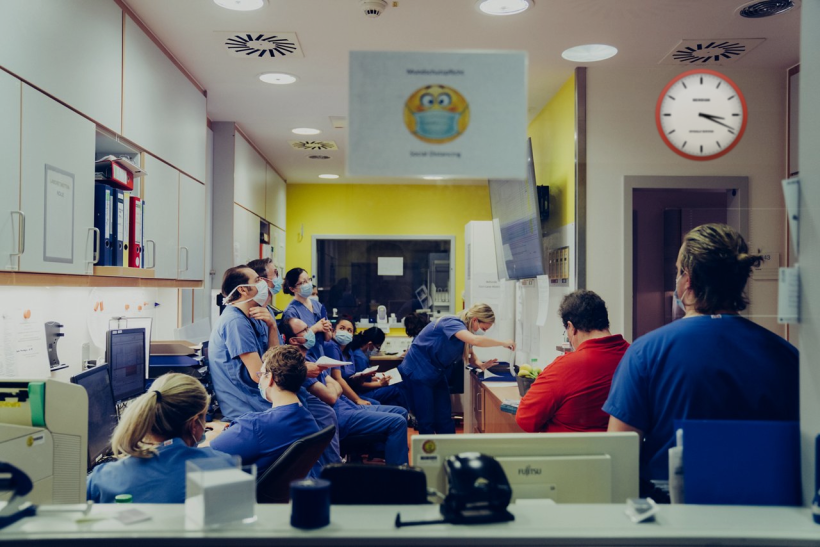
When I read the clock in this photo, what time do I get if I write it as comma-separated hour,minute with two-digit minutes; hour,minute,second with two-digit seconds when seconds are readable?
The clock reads 3,19
